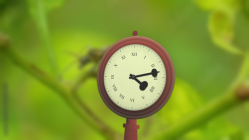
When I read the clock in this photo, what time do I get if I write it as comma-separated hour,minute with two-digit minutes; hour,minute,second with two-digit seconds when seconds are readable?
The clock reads 4,13
